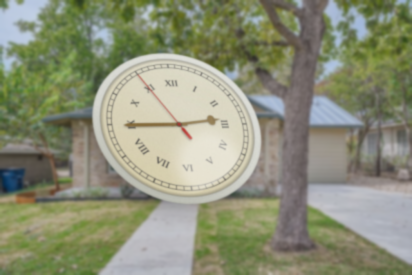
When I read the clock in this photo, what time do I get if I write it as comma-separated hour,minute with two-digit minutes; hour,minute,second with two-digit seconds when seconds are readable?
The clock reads 2,44,55
